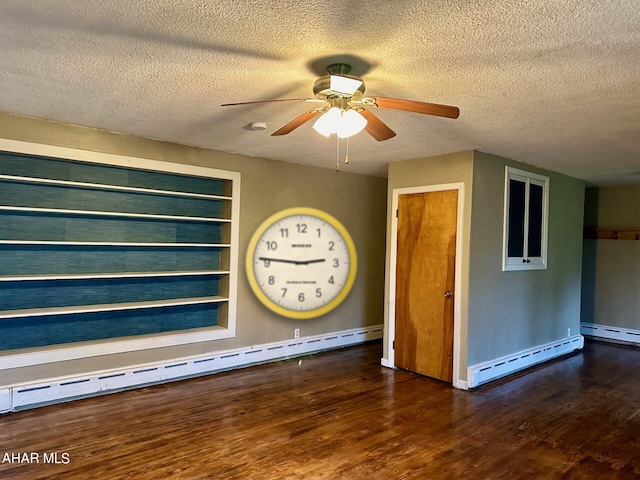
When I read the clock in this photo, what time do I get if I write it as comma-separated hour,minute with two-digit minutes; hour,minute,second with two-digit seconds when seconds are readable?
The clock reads 2,46
